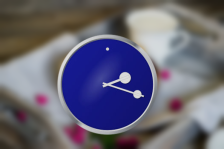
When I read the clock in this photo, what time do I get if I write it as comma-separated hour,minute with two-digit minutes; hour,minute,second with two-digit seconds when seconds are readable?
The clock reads 2,18
